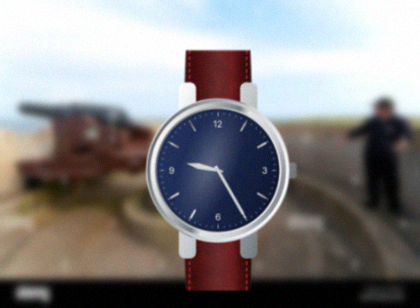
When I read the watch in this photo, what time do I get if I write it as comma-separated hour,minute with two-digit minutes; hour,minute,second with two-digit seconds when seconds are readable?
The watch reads 9,25
